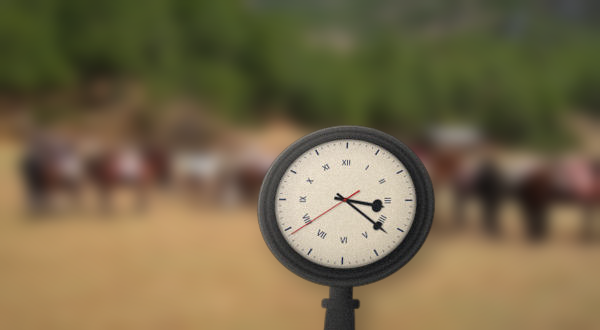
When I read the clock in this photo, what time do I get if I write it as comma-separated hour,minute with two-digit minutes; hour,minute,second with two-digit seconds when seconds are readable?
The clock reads 3,21,39
